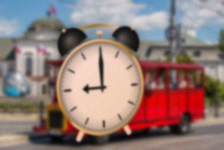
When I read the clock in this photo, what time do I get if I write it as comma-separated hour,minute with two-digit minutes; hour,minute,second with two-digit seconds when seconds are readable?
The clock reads 9,00
